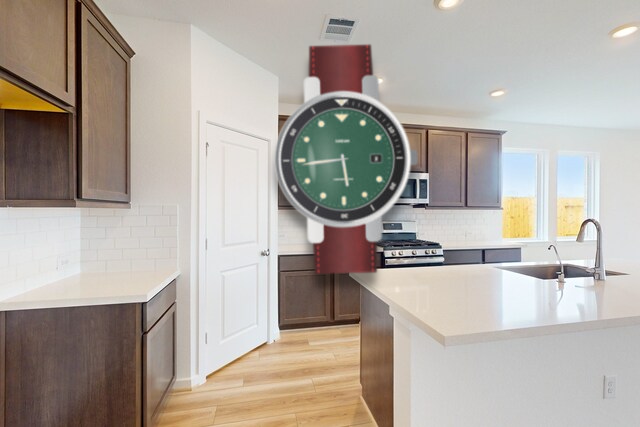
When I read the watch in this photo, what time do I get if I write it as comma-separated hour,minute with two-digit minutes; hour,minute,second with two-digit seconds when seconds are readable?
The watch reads 5,44
